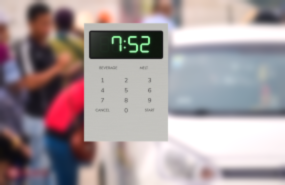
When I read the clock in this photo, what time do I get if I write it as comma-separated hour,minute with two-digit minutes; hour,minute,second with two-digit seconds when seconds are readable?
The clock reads 7,52
